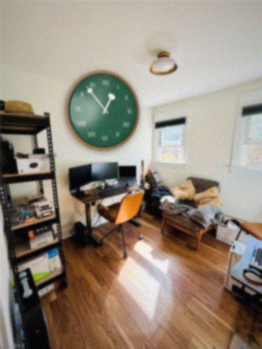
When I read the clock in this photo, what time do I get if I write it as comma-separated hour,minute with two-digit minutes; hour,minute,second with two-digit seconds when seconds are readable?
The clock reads 12,53
